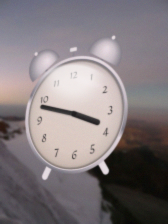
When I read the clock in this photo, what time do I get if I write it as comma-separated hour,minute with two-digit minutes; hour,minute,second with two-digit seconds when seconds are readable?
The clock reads 3,48
